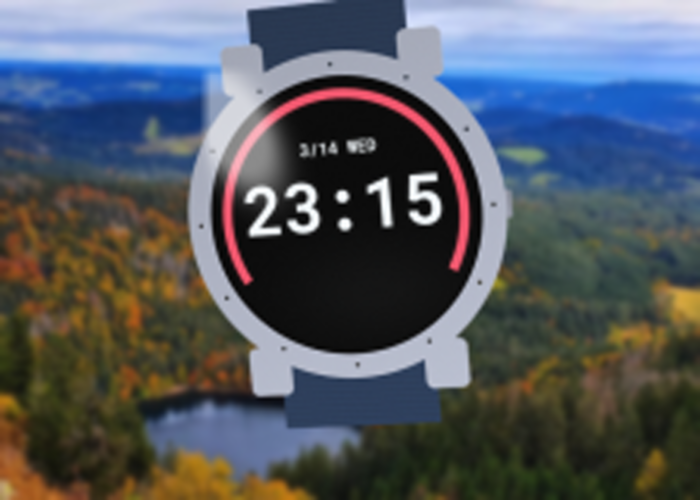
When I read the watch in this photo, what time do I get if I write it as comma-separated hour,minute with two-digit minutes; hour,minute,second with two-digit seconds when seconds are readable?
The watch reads 23,15
